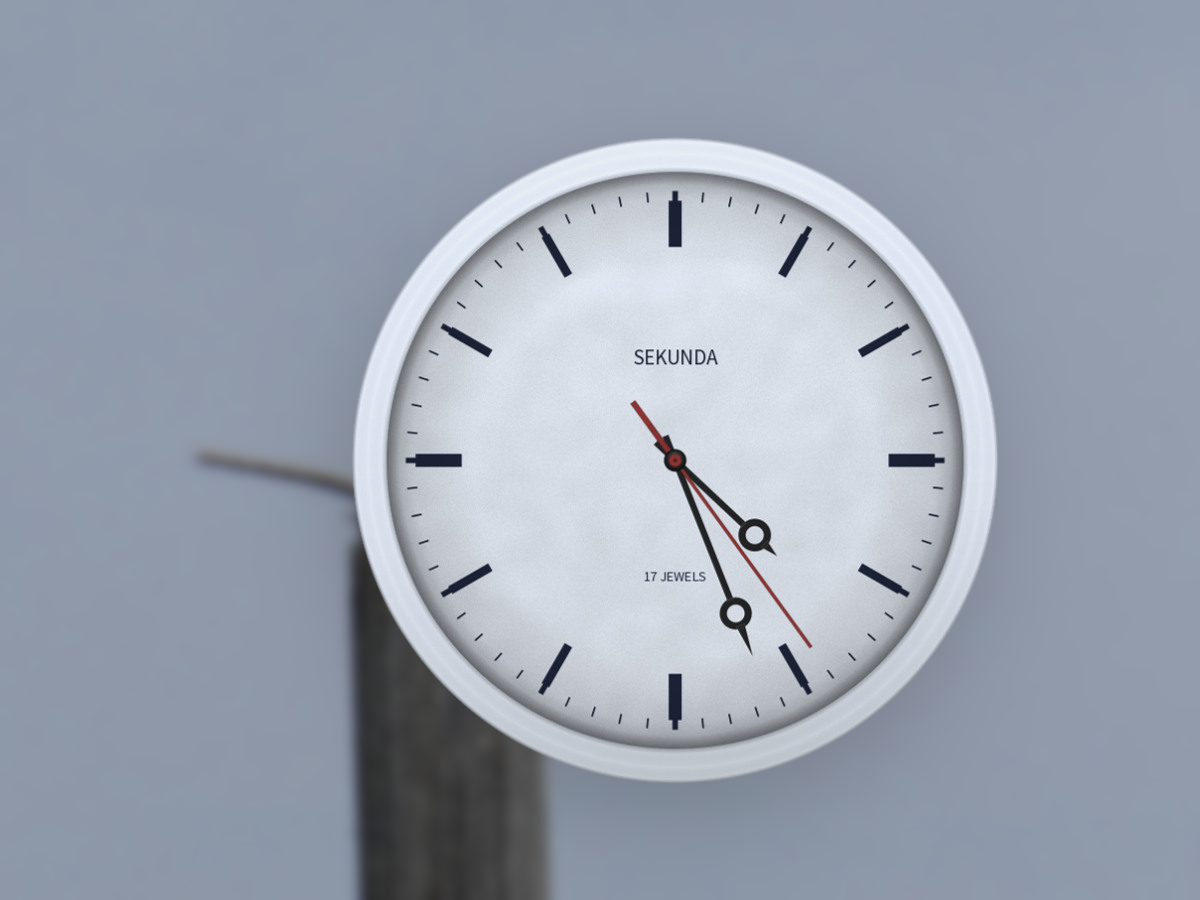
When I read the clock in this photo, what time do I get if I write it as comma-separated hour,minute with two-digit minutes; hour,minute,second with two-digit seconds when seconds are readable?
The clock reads 4,26,24
